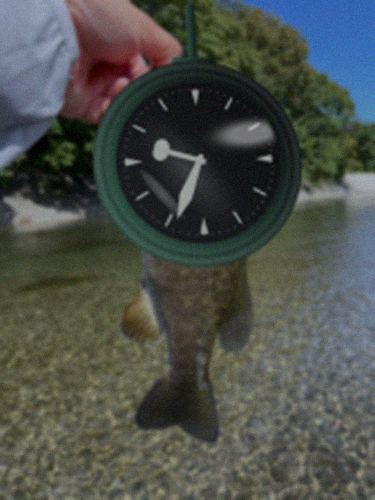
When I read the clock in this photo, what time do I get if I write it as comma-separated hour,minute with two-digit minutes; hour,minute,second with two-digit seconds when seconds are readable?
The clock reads 9,34
